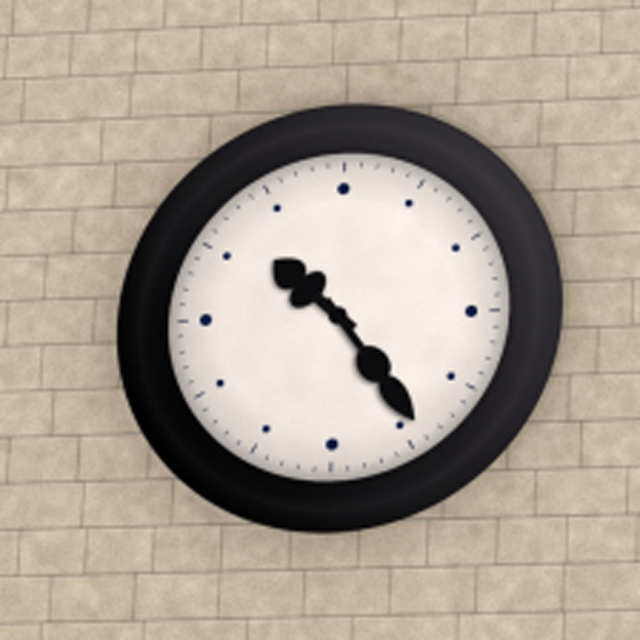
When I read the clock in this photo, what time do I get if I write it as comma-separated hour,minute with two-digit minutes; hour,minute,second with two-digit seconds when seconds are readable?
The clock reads 10,24
